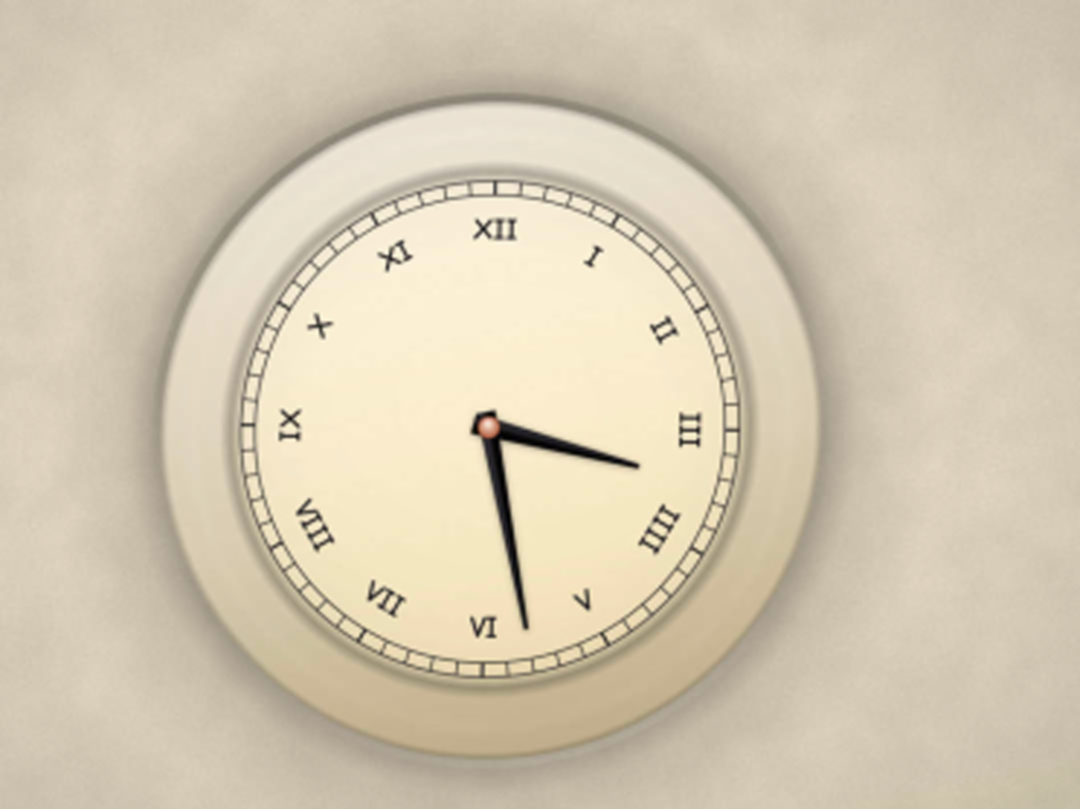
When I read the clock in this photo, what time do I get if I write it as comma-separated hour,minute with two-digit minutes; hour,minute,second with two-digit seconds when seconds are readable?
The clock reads 3,28
